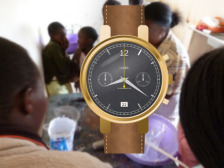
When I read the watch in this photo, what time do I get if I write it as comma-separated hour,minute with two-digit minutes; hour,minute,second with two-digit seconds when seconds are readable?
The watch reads 8,21
